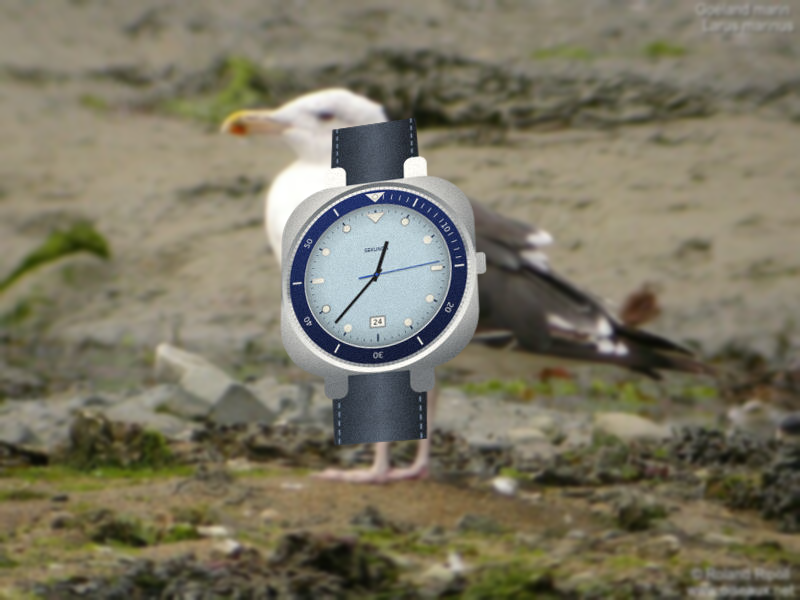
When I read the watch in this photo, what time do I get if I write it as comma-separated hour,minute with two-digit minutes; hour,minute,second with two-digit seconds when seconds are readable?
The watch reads 12,37,14
